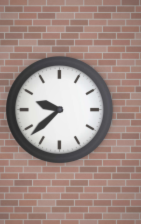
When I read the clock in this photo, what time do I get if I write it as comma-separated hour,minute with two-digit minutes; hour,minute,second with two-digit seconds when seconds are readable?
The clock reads 9,38
